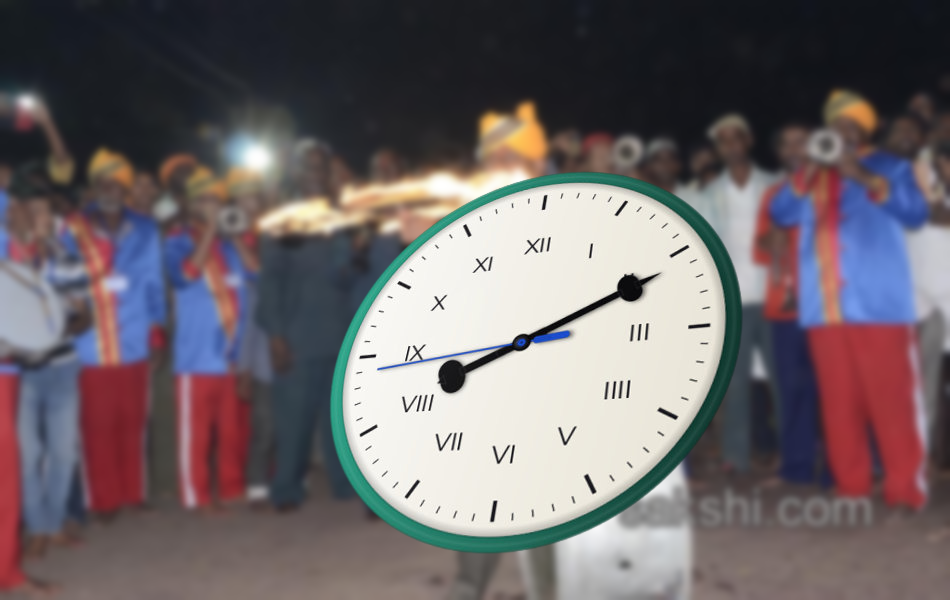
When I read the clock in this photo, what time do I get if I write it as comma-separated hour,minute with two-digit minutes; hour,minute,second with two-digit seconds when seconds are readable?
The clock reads 8,10,44
